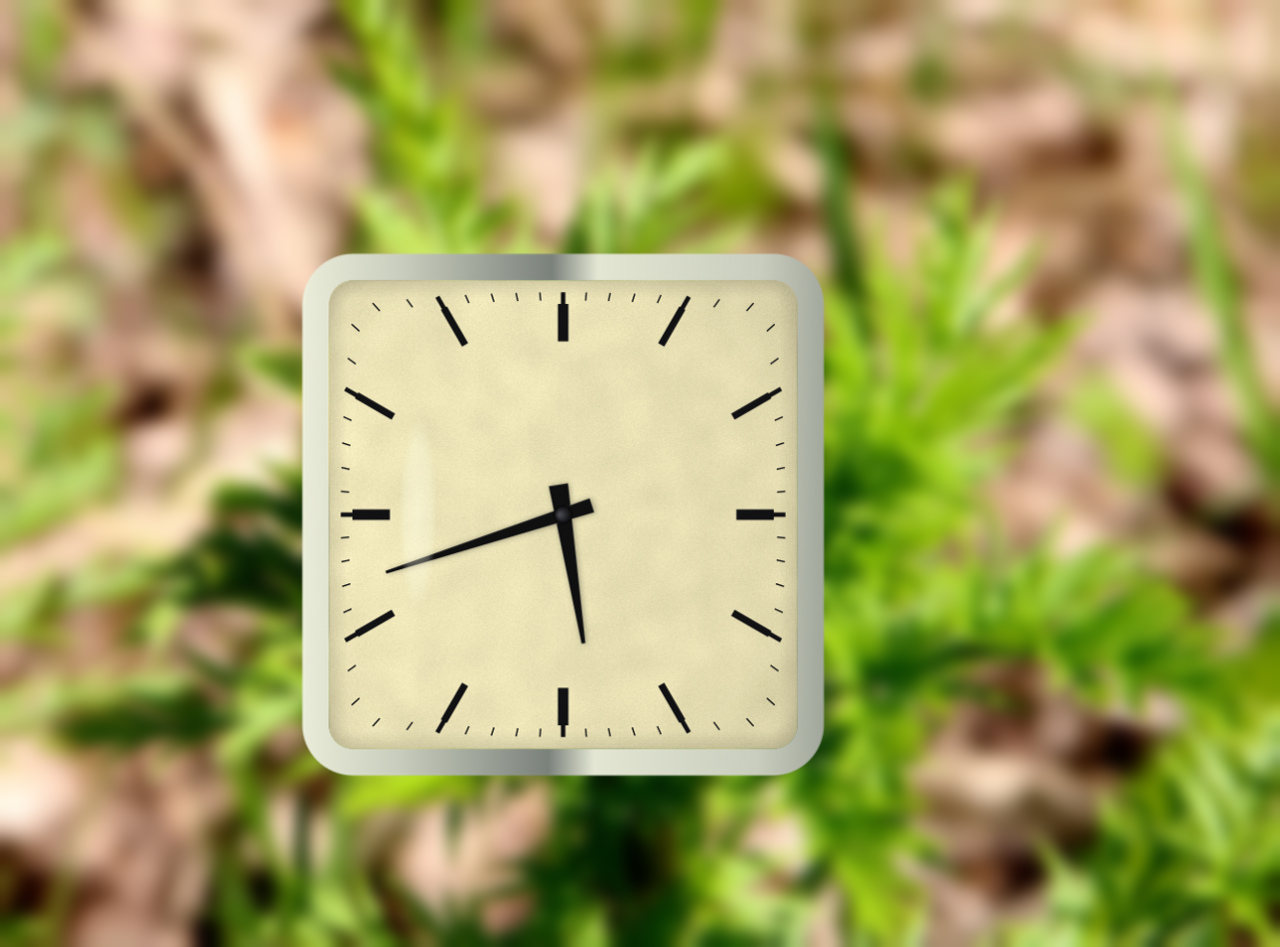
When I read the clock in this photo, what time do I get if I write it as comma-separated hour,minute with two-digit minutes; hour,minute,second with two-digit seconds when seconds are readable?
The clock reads 5,42
